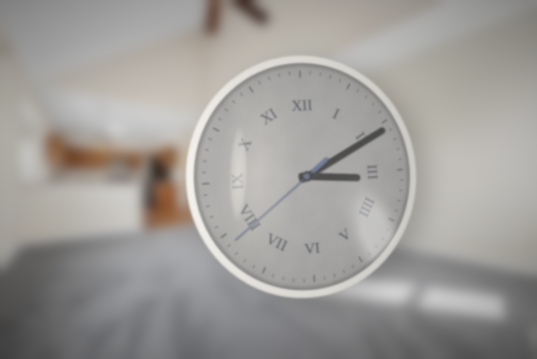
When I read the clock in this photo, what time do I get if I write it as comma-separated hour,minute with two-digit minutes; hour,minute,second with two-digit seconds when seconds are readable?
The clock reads 3,10,39
